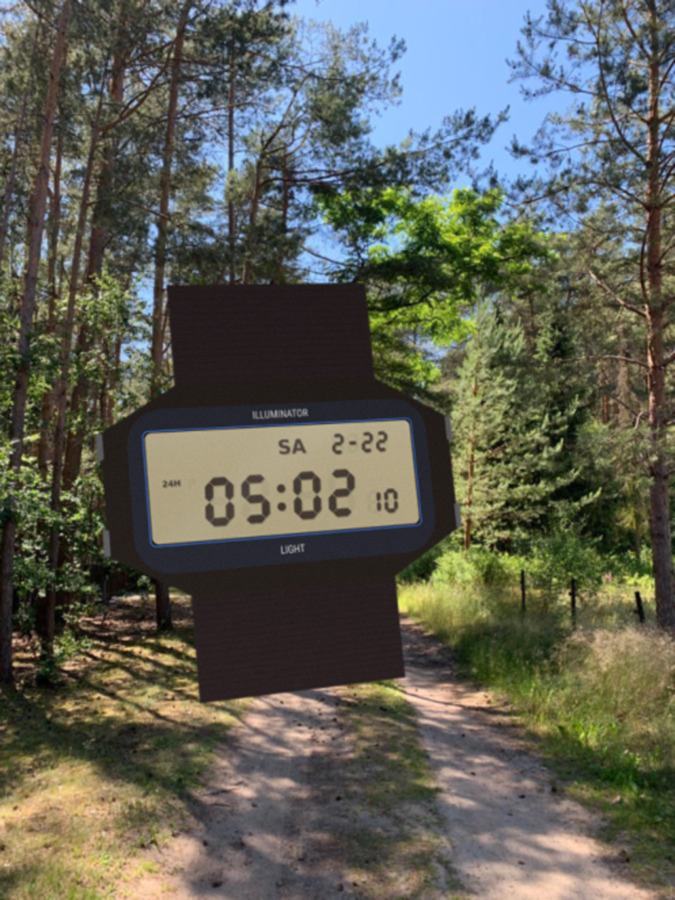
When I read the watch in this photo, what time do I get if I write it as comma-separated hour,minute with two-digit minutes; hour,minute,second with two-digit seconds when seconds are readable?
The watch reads 5,02,10
